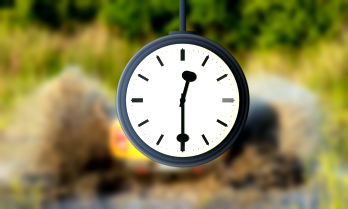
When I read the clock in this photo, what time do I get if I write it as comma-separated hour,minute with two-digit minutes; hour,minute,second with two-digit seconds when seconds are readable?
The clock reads 12,30
